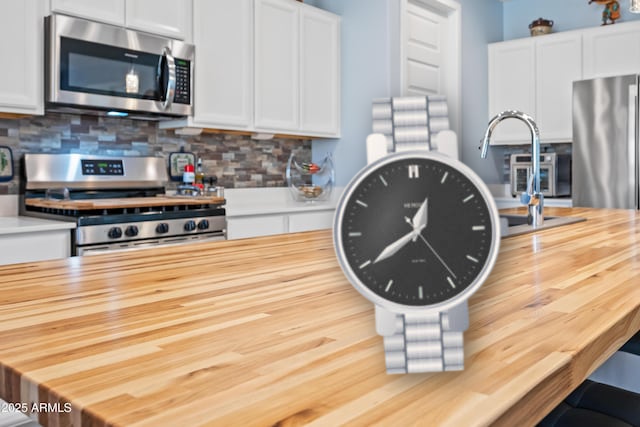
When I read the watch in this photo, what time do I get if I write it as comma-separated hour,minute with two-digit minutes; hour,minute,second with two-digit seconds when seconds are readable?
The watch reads 12,39,24
